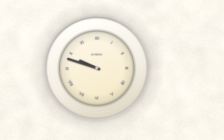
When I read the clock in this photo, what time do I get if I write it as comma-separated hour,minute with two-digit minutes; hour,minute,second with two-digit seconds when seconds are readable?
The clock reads 9,48
